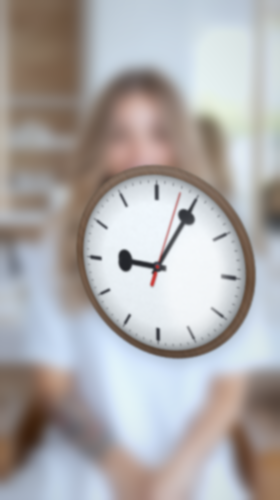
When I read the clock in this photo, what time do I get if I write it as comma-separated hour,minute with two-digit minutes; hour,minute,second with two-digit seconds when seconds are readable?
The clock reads 9,05,03
